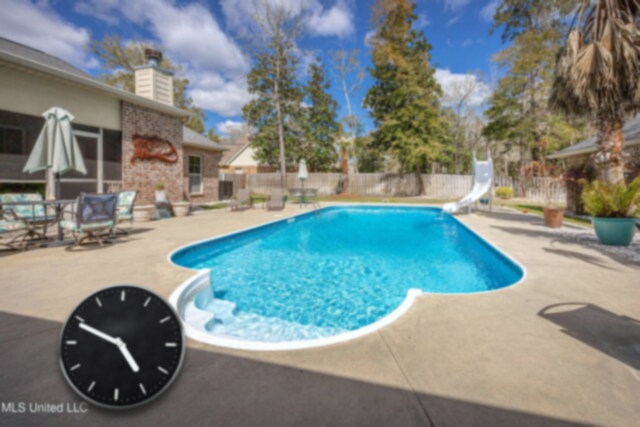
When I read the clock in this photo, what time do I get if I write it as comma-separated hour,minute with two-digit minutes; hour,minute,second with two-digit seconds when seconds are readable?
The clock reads 4,49
